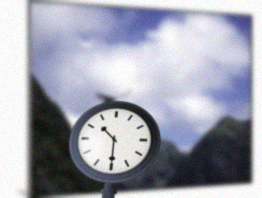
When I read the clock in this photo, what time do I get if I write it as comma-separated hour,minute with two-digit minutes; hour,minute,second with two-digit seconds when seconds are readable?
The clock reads 10,30
